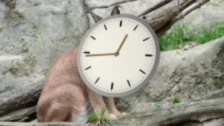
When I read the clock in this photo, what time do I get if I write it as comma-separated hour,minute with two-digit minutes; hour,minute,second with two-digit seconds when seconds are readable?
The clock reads 12,44
